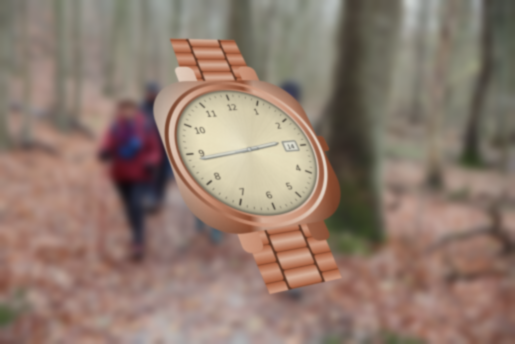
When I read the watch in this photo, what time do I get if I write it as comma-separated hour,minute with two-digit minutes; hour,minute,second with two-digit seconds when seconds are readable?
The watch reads 2,44
